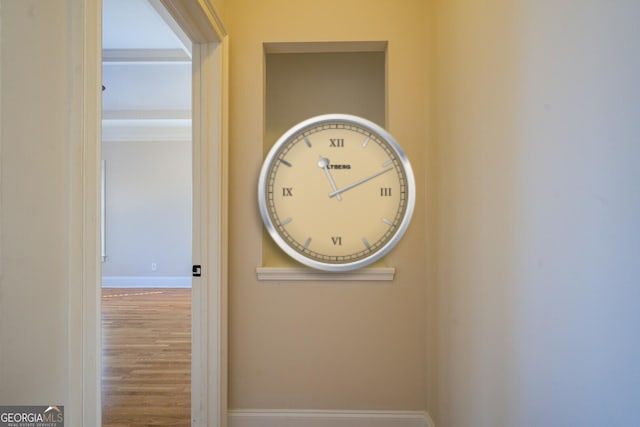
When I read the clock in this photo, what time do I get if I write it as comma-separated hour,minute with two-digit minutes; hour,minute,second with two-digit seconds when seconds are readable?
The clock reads 11,11
